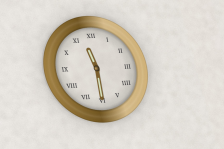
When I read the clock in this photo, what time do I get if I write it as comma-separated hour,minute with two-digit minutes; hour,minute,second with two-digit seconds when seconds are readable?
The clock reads 11,30
